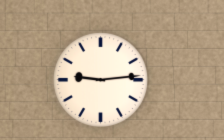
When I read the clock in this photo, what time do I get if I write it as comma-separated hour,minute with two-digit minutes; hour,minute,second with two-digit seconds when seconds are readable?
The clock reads 9,14
